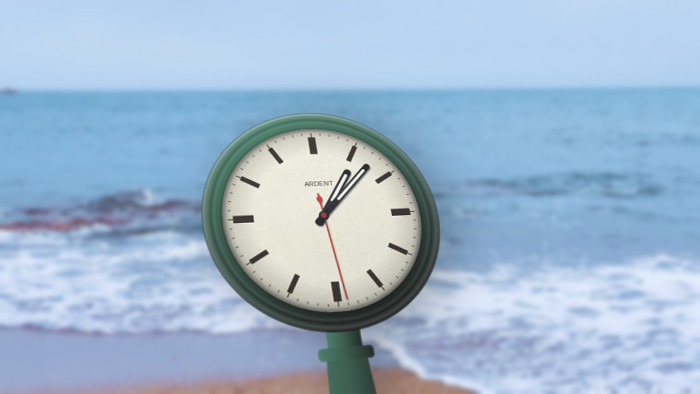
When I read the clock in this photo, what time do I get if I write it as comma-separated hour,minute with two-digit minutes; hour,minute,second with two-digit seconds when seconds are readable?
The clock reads 1,07,29
